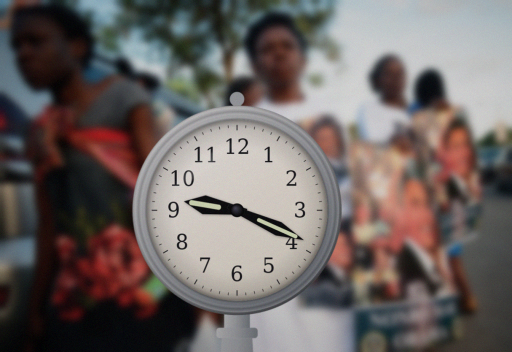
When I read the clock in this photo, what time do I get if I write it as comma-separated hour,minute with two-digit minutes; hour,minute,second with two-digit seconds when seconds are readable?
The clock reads 9,19
